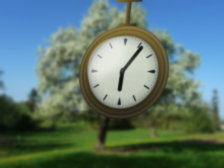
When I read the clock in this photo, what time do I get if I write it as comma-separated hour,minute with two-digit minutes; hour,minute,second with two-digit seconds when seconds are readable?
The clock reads 6,06
